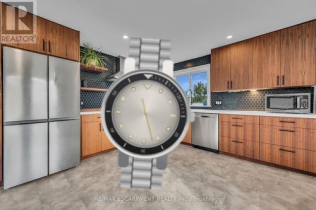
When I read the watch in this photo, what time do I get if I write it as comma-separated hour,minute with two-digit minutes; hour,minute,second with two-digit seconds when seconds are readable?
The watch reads 11,27
